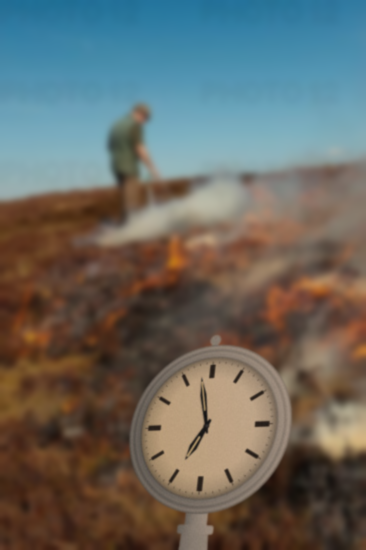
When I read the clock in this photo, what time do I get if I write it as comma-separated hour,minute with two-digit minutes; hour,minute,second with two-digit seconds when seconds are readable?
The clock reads 6,58
